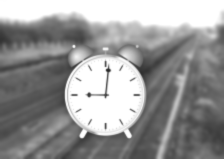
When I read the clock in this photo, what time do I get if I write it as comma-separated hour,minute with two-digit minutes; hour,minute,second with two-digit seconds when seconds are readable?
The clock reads 9,01
